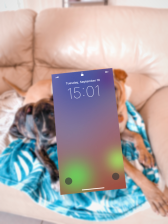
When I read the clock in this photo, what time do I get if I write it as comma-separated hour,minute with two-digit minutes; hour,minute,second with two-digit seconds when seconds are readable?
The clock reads 15,01
